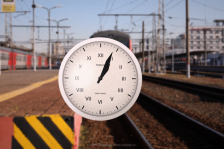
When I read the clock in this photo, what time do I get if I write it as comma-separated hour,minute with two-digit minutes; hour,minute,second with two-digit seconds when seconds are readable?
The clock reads 1,04
